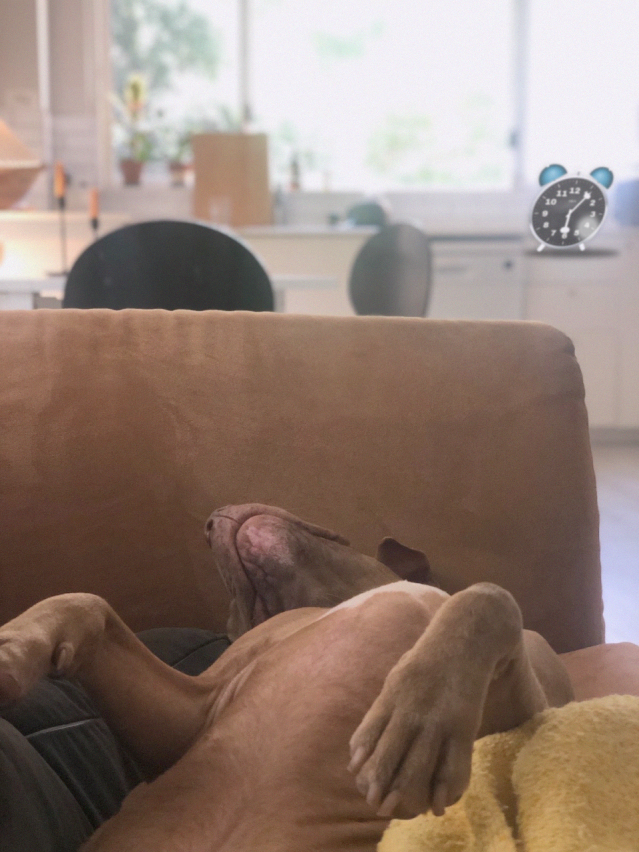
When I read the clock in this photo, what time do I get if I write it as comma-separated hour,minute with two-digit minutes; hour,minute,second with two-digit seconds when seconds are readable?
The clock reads 6,06
